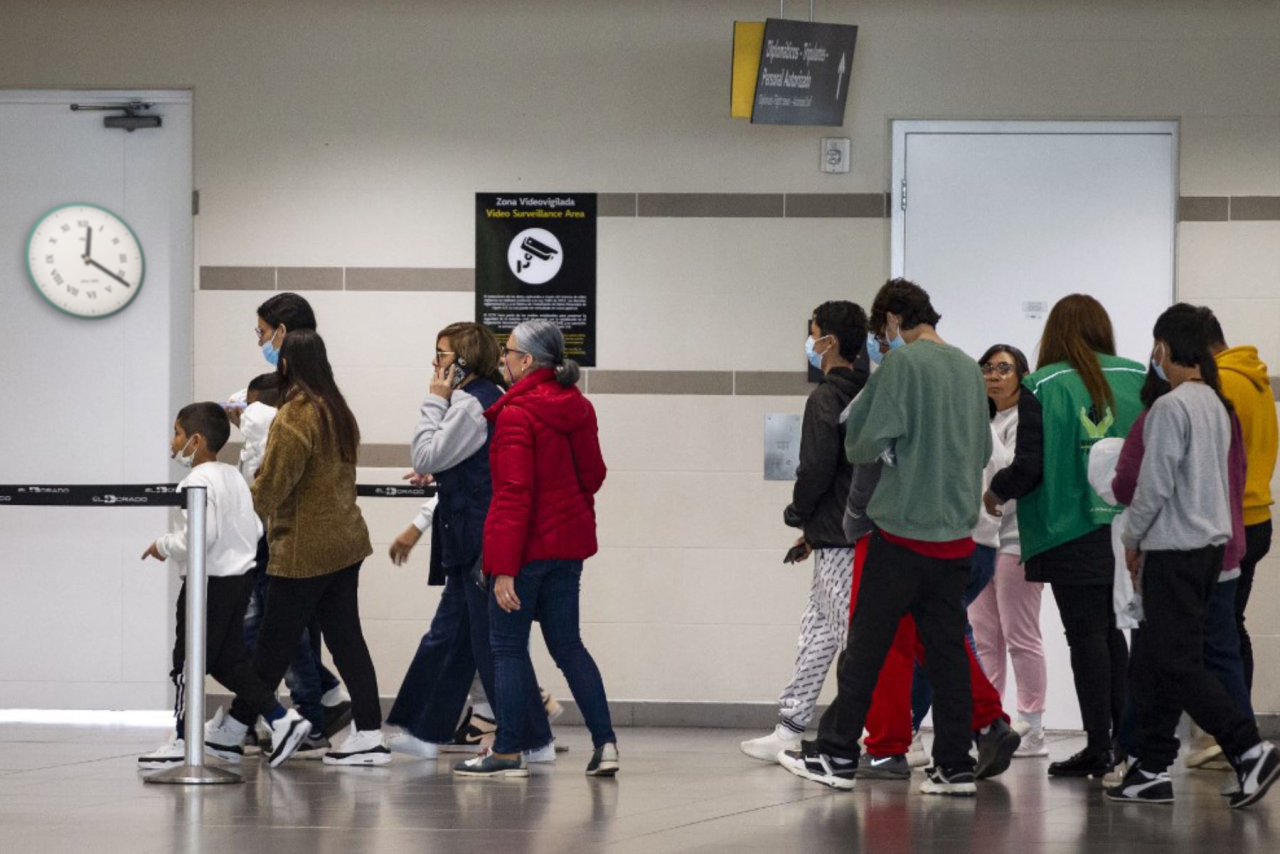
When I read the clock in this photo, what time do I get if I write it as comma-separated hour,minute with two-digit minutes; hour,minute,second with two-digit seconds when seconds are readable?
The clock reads 12,21
